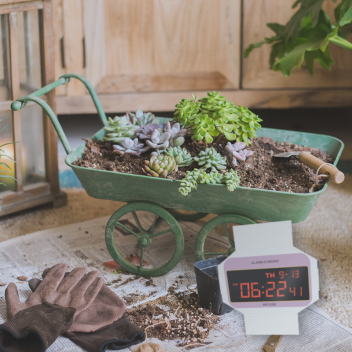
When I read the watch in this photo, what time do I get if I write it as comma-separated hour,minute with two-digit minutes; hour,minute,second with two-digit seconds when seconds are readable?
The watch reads 6,22,41
